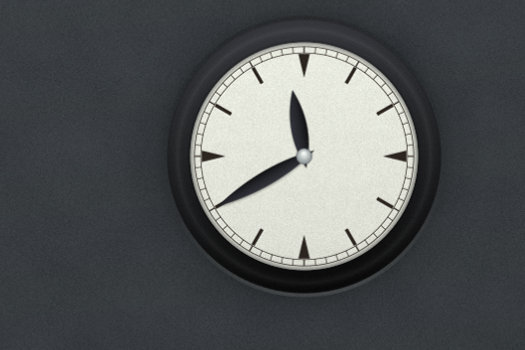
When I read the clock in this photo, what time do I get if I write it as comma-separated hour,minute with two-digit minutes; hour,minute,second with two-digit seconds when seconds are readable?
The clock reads 11,40
